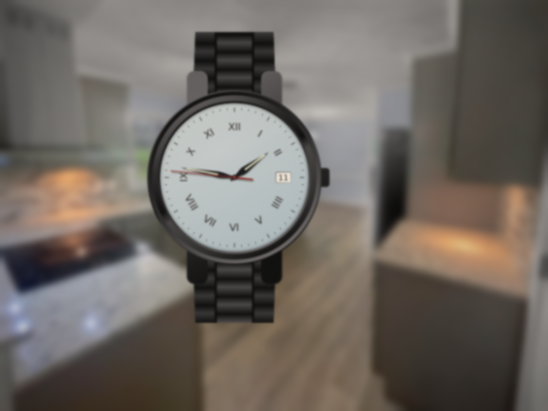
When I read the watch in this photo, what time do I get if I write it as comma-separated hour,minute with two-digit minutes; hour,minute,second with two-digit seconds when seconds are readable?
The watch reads 1,46,46
